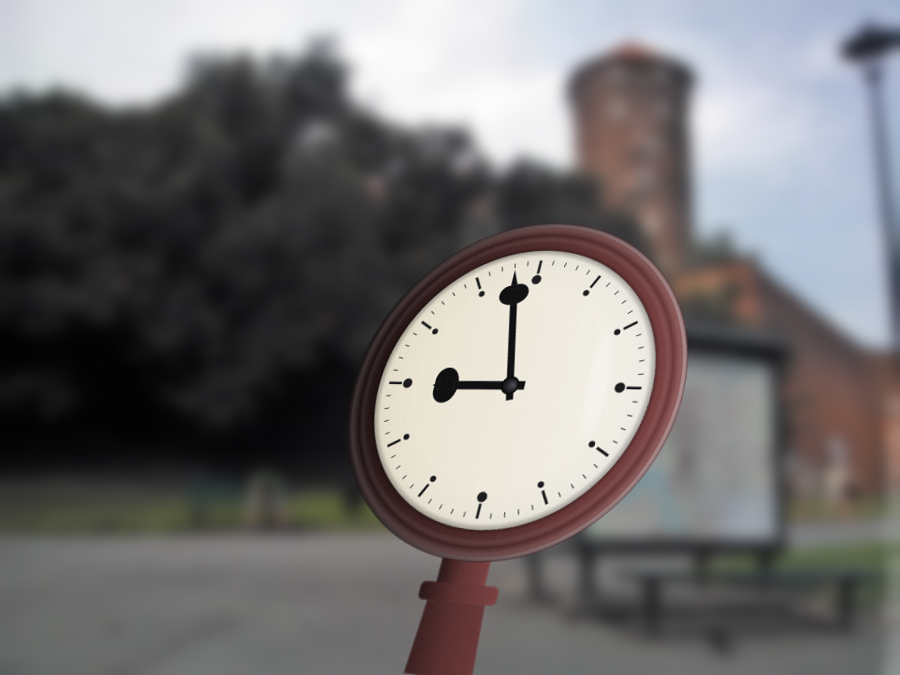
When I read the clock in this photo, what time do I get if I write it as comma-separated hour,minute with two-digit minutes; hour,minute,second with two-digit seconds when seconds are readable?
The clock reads 8,58
